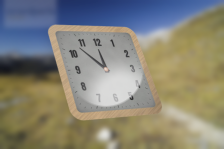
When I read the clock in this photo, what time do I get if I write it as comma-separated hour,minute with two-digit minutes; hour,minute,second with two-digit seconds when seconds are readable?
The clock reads 11,53
